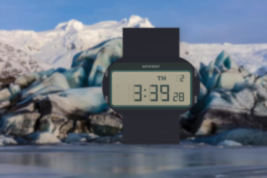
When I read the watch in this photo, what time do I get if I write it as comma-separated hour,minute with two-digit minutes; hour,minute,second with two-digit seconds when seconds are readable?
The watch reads 3,39
